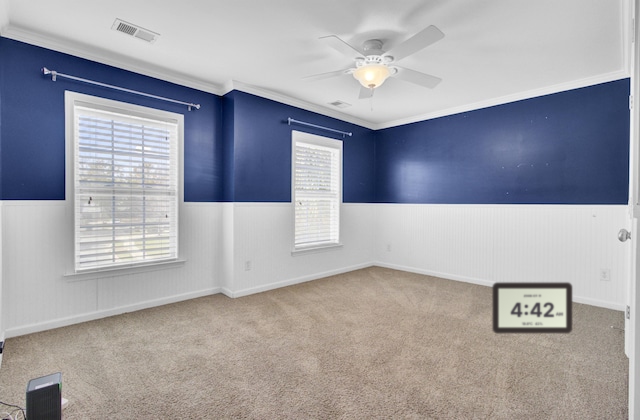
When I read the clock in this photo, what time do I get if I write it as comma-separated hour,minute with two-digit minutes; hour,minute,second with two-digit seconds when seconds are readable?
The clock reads 4,42
